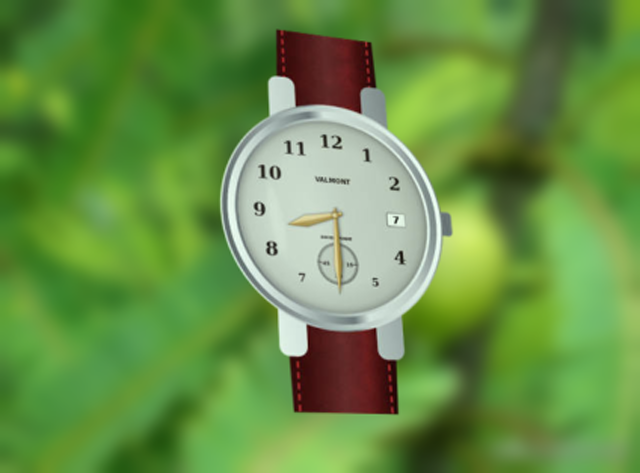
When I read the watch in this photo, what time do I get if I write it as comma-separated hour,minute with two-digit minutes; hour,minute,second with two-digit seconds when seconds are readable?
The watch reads 8,30
